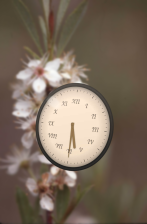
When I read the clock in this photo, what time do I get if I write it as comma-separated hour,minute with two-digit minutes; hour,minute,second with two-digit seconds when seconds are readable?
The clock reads 5,30
